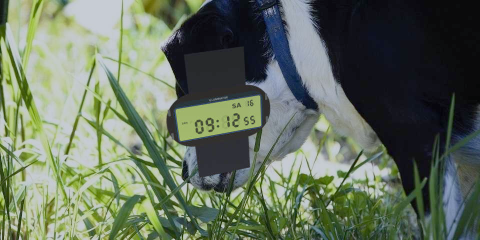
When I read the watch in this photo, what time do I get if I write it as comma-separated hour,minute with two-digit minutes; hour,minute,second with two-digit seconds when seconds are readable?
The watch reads 9,12,55
